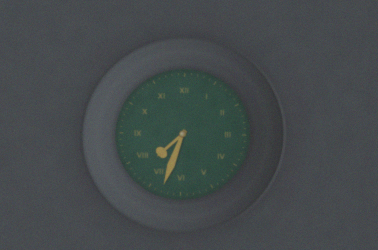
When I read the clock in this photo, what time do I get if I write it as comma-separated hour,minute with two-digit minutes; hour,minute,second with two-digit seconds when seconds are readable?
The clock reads 7,33
